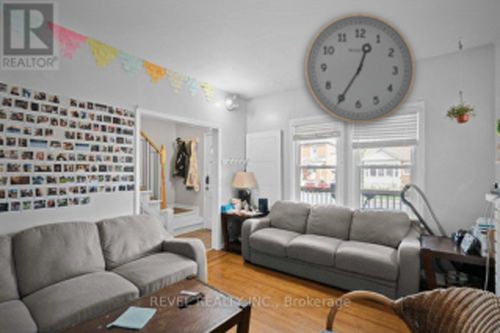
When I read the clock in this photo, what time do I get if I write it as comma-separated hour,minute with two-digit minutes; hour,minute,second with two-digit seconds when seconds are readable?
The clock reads 12,35
